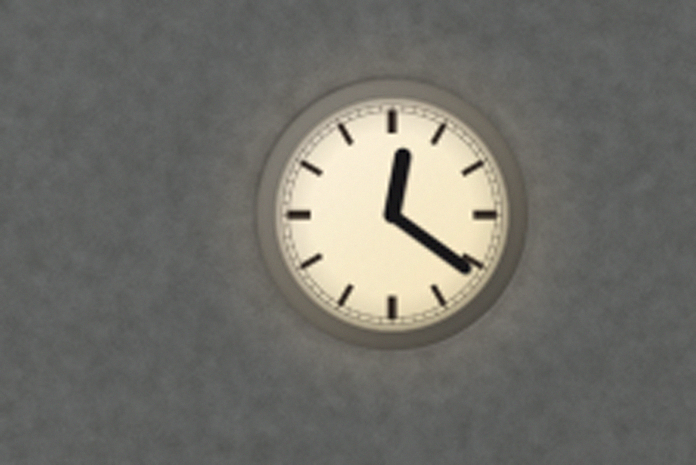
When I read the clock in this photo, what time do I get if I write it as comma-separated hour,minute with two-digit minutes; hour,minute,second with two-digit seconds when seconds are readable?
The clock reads 12,21
